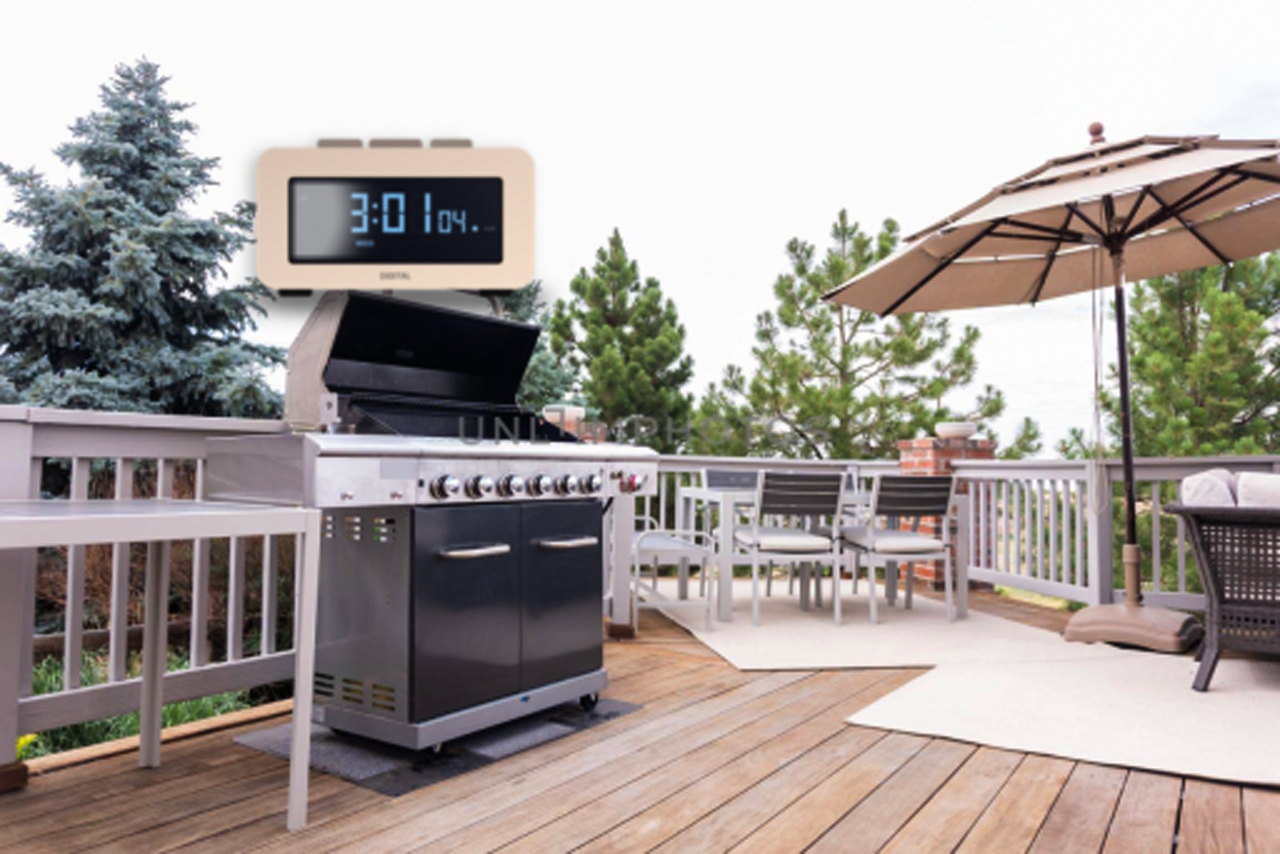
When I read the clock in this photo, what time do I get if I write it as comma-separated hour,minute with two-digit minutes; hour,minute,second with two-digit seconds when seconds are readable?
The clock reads 3,01,04
